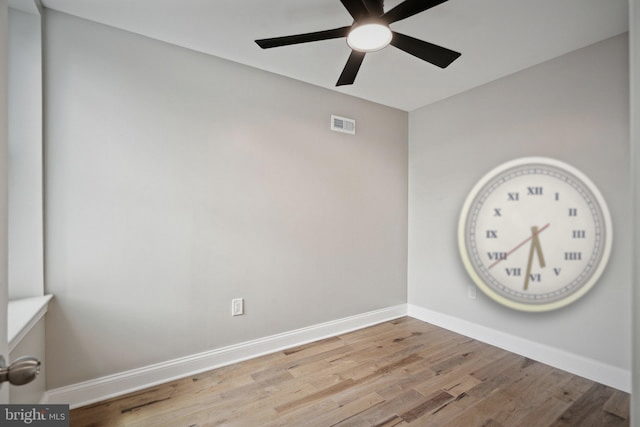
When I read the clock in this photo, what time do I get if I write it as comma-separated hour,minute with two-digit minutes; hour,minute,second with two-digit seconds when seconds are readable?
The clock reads 5,31,39
